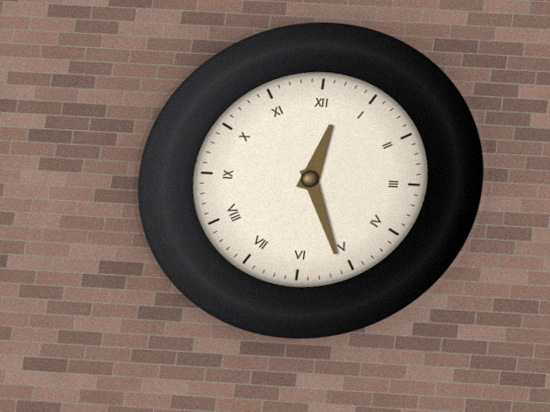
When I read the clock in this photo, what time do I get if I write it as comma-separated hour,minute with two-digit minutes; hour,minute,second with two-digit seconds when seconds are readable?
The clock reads 12,26
